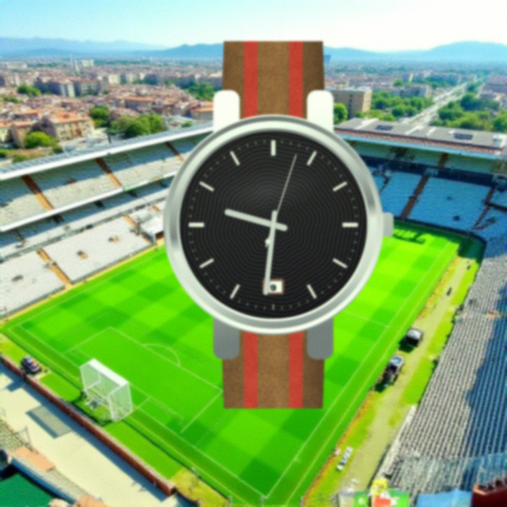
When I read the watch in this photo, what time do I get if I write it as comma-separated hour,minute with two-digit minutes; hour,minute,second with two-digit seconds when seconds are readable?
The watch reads 9,31,03
